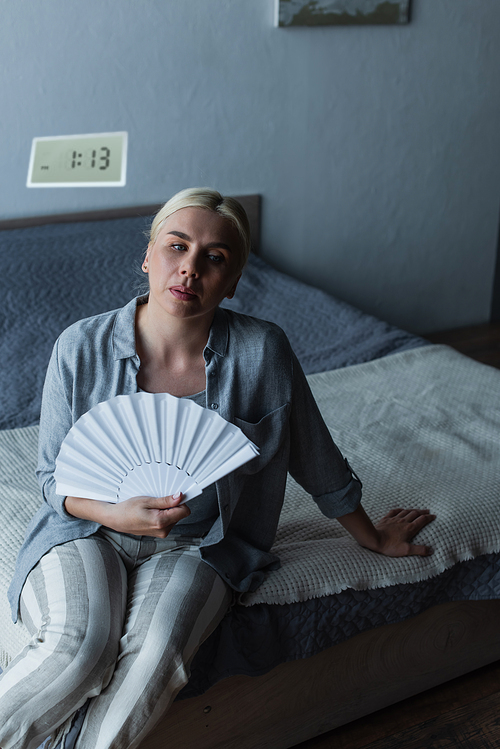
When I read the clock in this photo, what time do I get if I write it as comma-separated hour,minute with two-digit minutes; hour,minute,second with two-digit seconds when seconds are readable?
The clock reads 1,13
